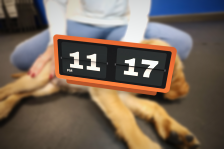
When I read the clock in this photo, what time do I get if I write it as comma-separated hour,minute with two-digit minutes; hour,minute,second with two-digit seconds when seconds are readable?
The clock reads 11,17
